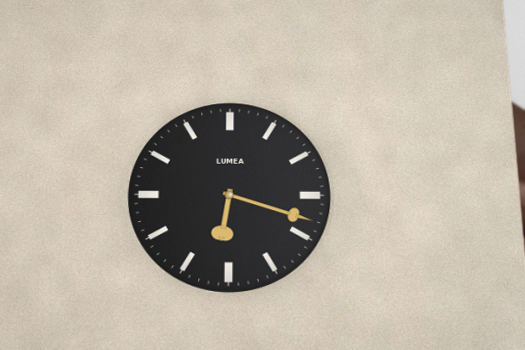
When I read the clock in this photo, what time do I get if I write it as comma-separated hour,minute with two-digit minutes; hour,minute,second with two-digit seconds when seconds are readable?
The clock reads 6,18
